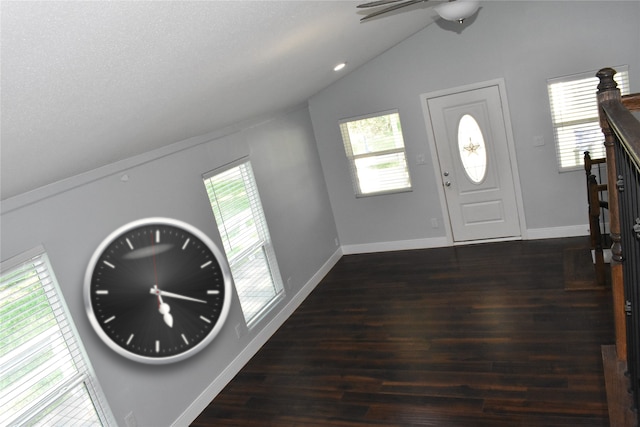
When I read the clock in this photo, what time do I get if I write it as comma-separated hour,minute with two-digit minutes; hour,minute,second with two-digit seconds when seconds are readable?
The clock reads 5,16,59
